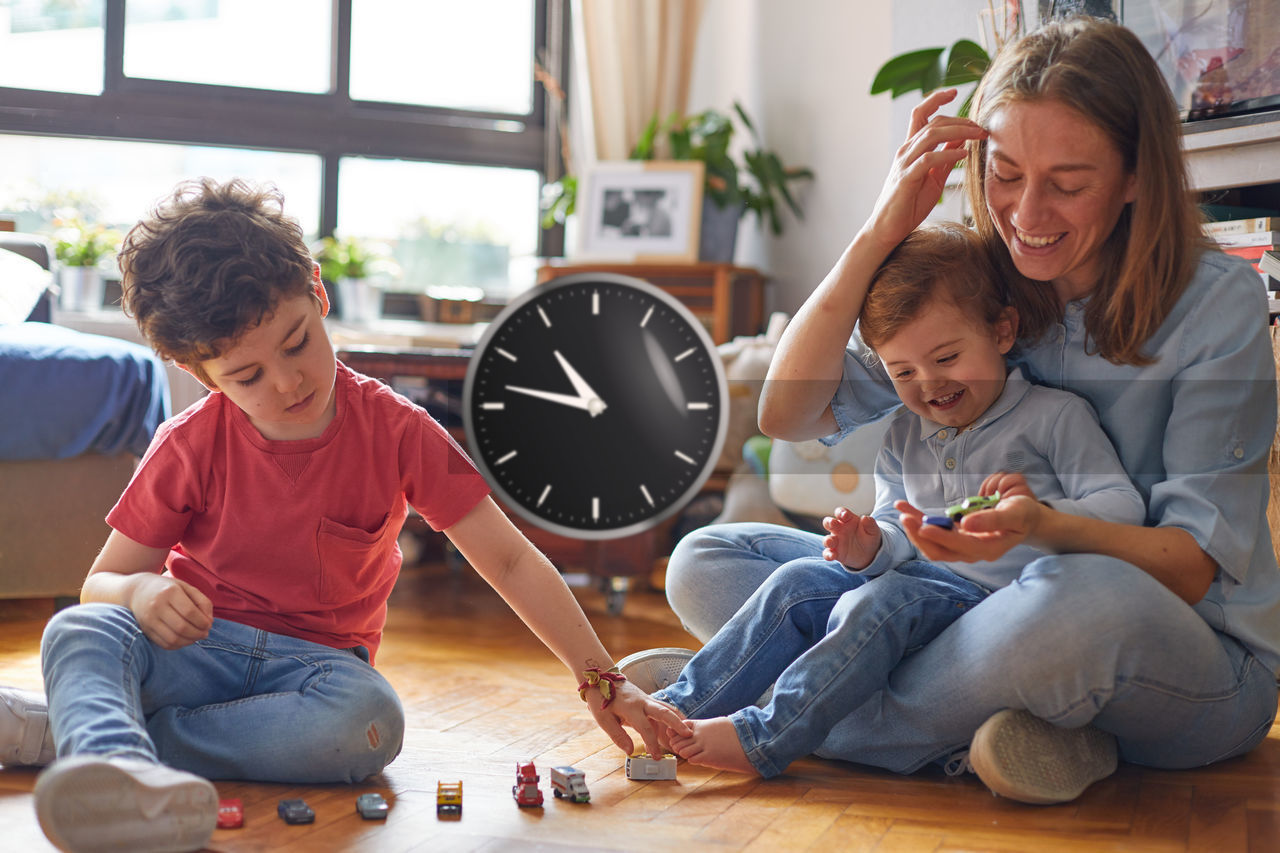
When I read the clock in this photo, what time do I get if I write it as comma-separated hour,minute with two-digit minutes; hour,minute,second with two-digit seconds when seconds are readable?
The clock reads 10,47
